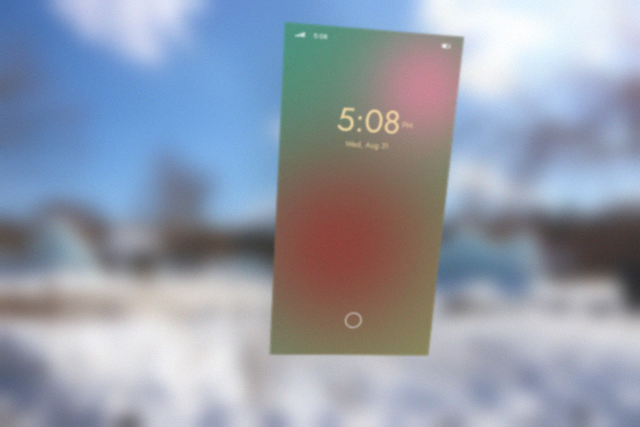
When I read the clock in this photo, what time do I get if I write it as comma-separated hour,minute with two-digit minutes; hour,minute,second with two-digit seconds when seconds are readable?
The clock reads 5,08
